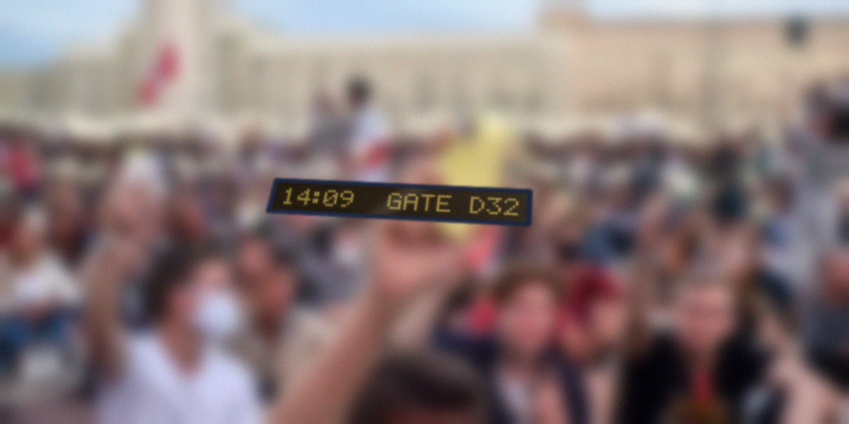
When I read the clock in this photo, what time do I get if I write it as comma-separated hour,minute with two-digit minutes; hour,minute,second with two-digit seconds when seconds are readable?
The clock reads 14,09
